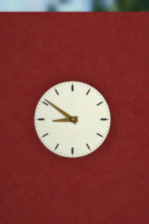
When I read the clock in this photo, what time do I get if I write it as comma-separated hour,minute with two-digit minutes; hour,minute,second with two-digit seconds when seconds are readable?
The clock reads 8,51
